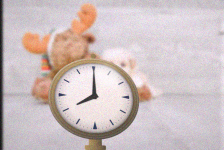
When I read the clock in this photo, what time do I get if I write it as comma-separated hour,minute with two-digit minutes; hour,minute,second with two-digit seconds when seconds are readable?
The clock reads 8,00
